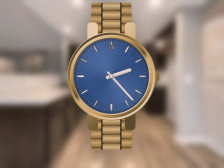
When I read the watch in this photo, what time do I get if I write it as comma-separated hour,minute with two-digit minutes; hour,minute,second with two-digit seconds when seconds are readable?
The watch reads 2,23
